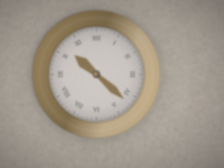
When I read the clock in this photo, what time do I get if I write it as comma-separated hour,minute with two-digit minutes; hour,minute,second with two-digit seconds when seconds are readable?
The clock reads 10,22
